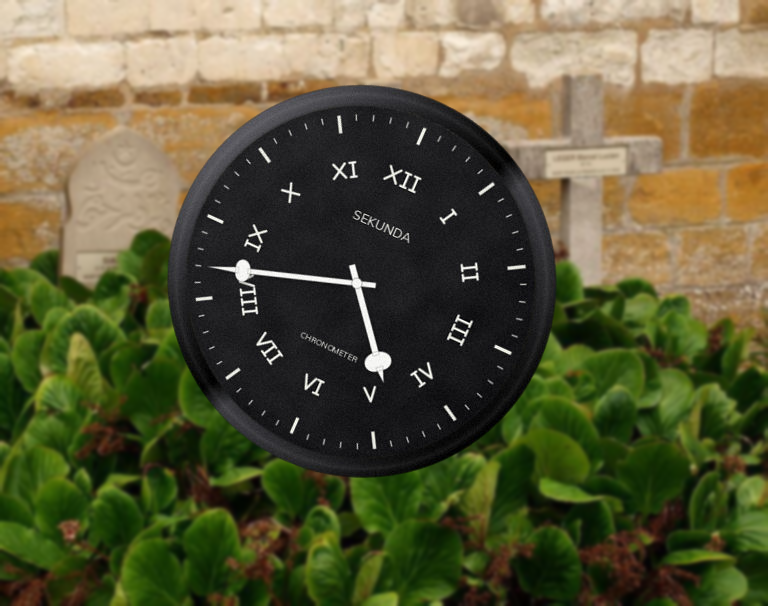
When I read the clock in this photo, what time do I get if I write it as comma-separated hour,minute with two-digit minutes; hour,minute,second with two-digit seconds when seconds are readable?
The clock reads 4,42
